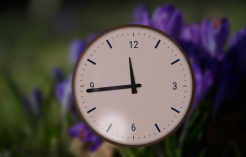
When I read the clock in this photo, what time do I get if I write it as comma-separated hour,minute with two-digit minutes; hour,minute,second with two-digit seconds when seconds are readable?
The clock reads 11,44
